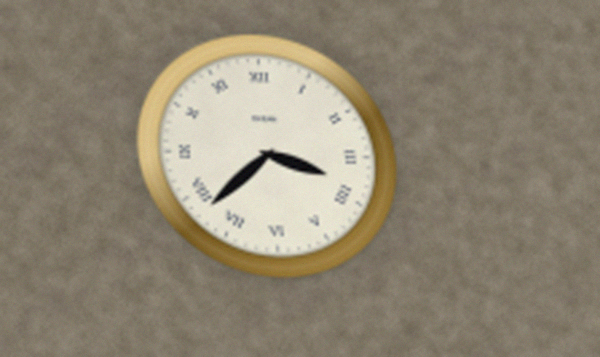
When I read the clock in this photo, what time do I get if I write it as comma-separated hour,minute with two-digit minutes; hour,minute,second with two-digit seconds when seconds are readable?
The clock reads 3,38
